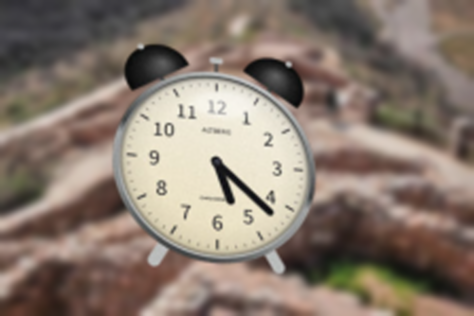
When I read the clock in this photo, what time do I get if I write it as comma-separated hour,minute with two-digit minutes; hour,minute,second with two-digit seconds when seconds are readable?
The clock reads 5,22
